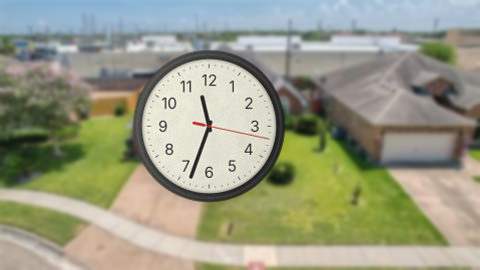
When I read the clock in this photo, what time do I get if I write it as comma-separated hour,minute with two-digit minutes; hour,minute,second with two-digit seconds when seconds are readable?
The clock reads 11,33,17
